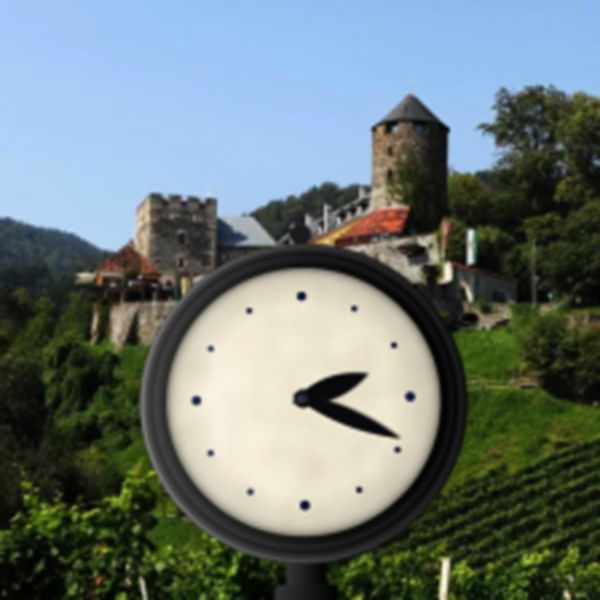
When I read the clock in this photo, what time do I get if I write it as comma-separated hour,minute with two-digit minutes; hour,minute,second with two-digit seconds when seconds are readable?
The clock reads 2,19
